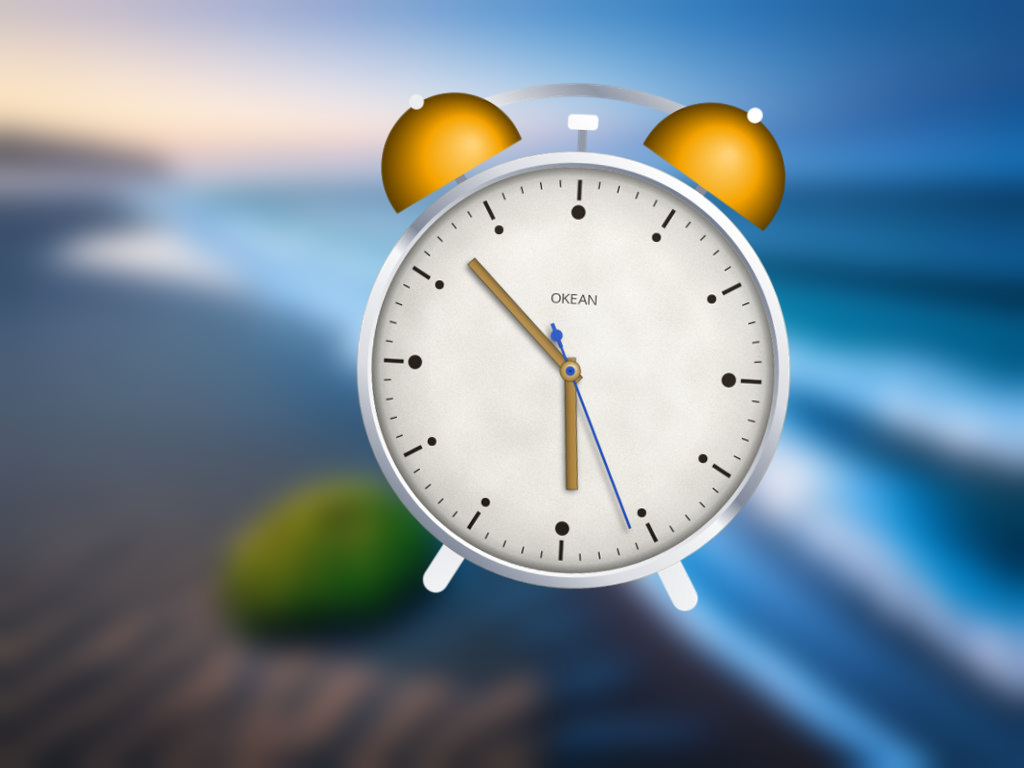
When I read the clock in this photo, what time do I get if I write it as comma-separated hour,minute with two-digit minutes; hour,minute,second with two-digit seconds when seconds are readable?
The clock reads 5,52,26
